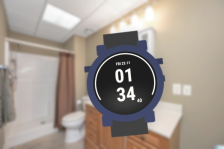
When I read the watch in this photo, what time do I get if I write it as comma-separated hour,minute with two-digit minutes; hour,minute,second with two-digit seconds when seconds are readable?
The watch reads 1,34
